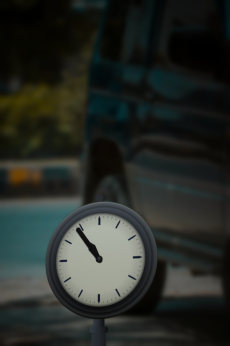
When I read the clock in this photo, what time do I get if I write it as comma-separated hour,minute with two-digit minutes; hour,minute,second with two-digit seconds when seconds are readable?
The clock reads 10,54
